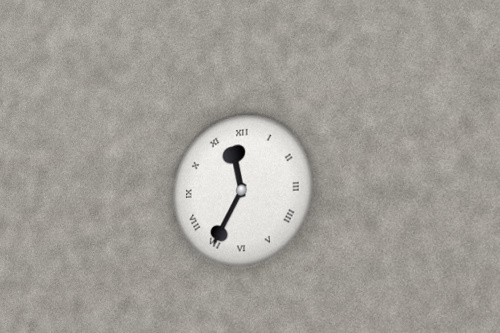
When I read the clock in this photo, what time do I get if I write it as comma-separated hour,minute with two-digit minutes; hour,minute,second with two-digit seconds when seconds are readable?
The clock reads 11,35
